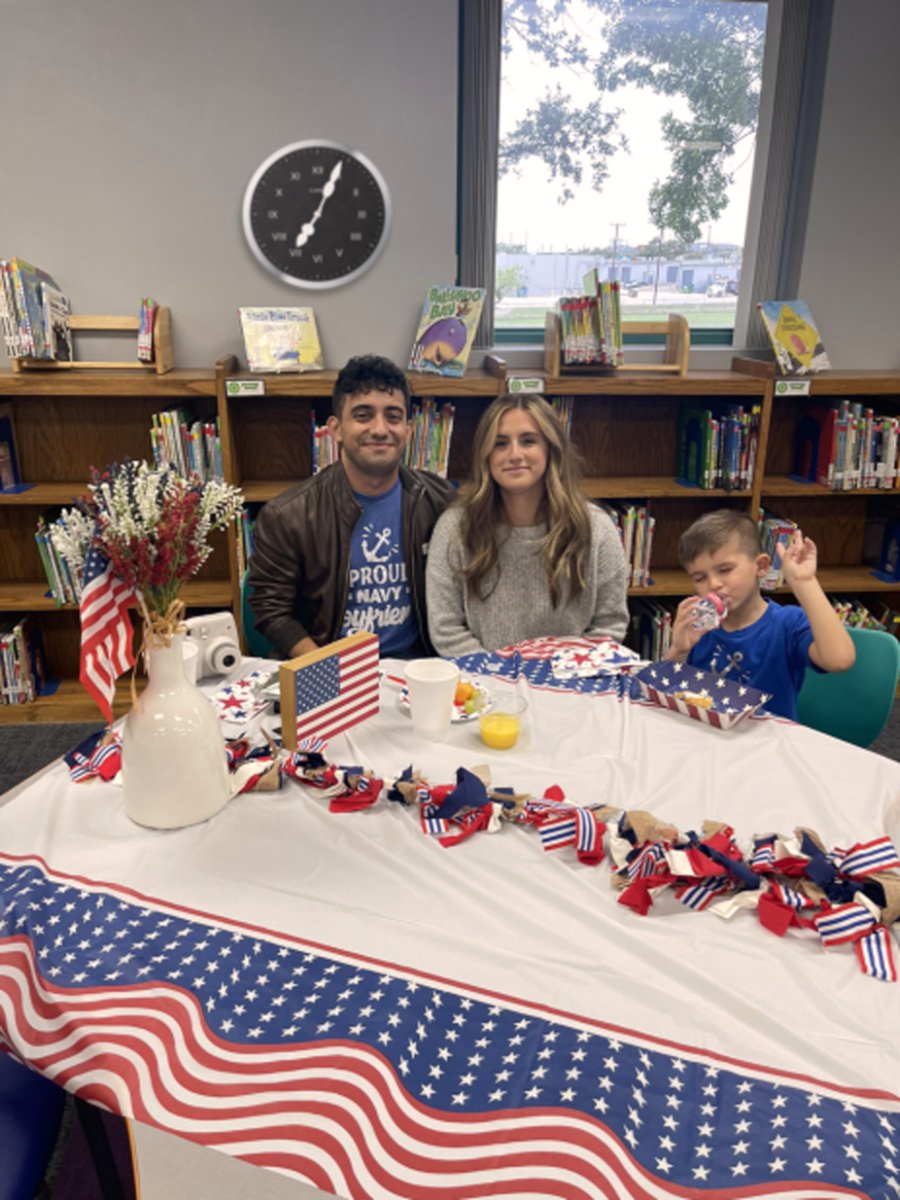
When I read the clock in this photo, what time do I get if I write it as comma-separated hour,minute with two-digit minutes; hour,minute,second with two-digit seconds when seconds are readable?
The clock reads 7,04
